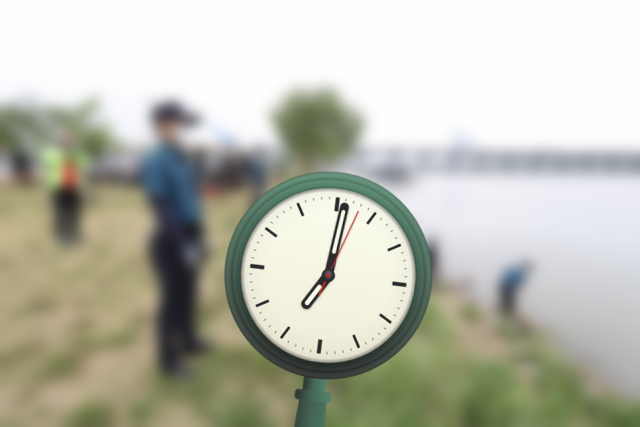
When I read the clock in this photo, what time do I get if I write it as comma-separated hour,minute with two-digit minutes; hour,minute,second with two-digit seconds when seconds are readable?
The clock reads 7,01,03
